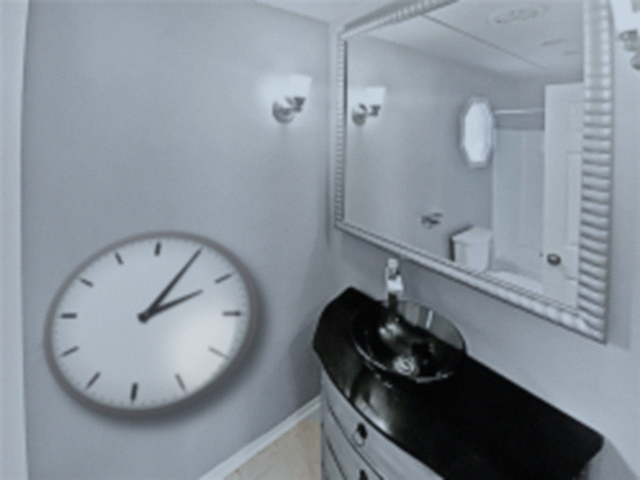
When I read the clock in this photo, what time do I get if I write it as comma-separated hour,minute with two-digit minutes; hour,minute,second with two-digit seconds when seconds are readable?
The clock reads 2,05
